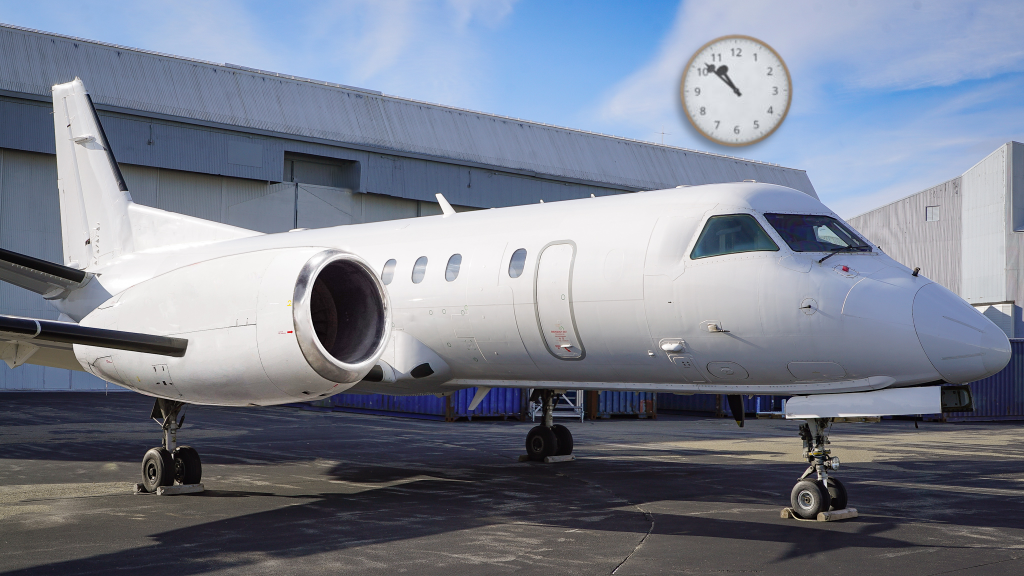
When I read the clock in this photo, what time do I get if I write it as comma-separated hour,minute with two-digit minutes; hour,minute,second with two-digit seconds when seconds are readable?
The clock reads 10,52
